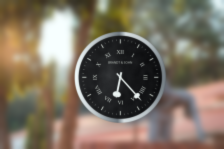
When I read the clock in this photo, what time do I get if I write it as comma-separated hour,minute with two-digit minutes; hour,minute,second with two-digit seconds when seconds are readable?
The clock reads 6,23
